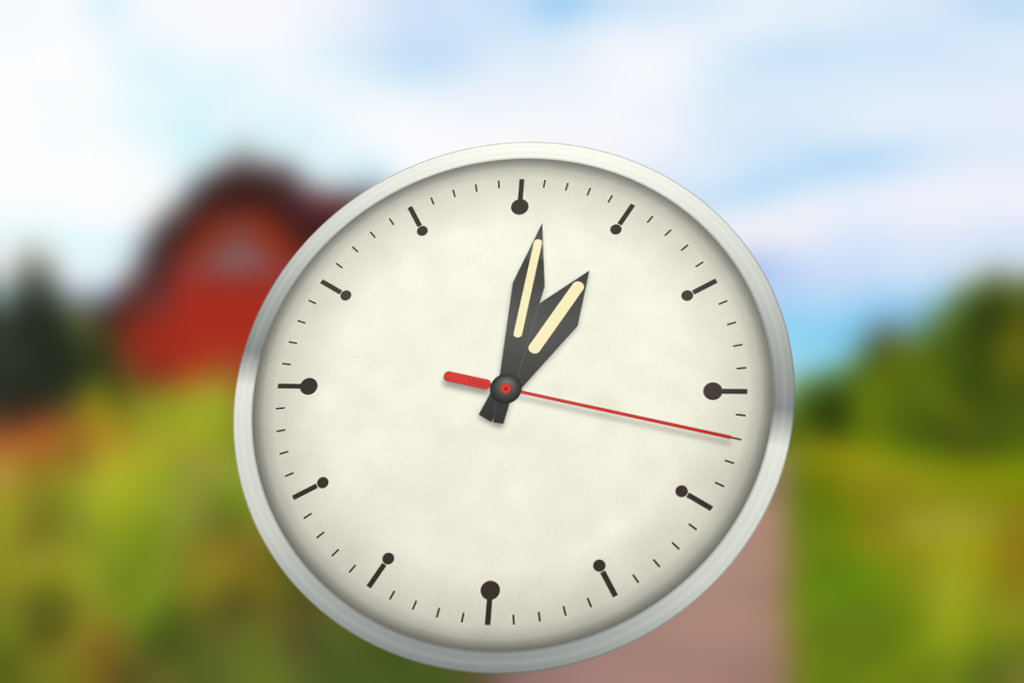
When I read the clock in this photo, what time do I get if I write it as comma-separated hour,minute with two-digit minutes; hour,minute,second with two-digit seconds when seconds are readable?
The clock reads 1,01,17
